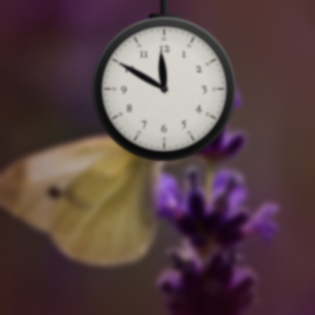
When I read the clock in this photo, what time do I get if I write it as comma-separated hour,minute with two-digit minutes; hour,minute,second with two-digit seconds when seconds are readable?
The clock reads 11,50
